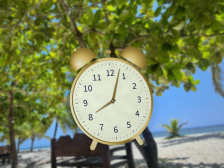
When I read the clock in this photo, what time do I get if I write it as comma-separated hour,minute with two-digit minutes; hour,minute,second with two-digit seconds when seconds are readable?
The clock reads 8,03
